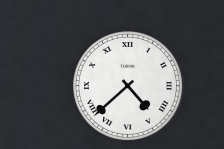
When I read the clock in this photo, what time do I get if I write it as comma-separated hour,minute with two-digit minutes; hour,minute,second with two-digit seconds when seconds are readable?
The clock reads 4,38
